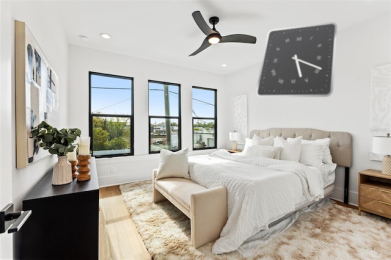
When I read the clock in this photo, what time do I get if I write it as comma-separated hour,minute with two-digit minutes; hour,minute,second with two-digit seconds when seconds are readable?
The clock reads 5,19
